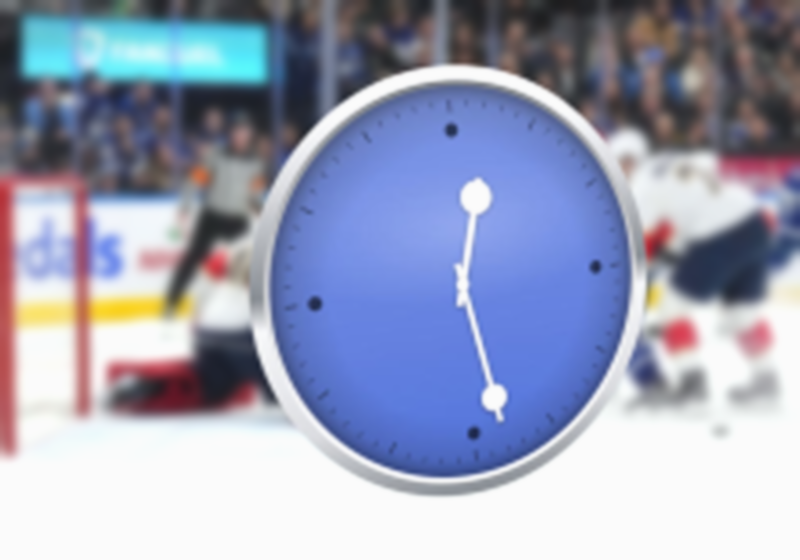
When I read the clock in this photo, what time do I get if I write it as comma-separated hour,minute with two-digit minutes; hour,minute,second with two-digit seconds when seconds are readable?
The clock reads 12,28
